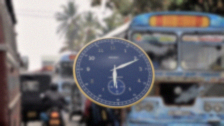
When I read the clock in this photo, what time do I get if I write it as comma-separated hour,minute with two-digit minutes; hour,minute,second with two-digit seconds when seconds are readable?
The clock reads 6,11
